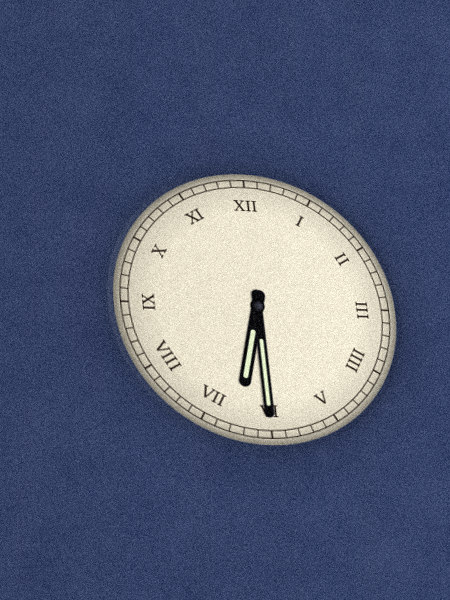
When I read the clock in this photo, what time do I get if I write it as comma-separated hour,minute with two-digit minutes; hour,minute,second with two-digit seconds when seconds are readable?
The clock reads 6,30
